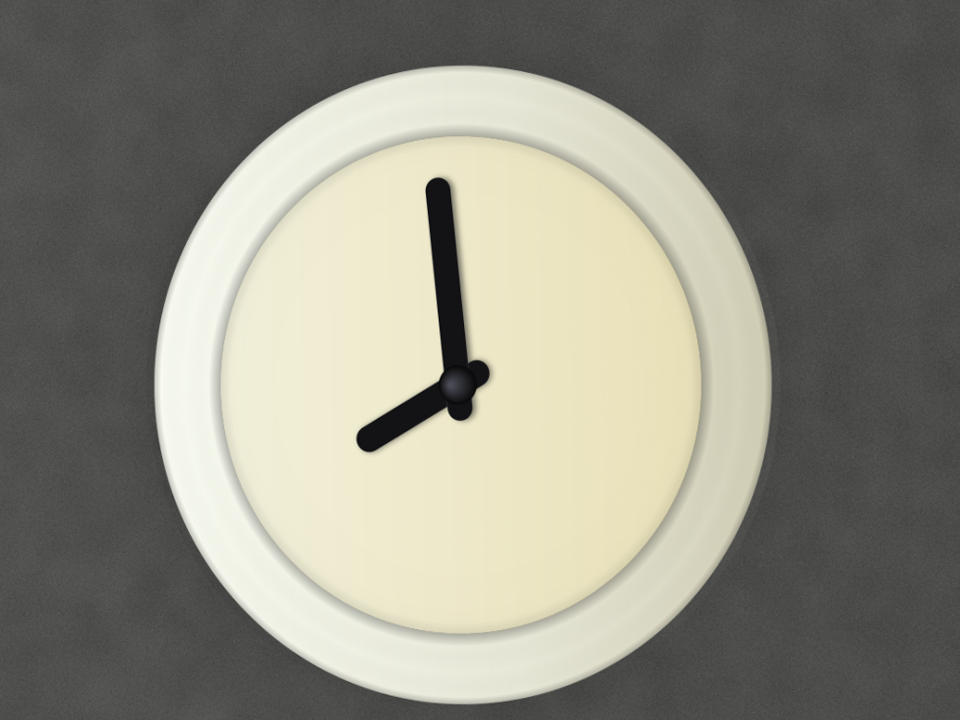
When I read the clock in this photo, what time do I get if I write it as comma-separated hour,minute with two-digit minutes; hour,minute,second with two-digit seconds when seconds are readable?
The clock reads 7,59
